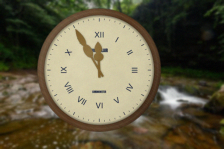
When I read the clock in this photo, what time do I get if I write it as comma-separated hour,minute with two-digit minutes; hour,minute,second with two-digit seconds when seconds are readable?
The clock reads 11,55
